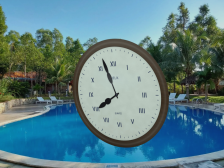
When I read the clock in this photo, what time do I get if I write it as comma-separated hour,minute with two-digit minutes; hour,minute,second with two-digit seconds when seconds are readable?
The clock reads 7,57
